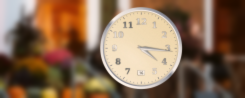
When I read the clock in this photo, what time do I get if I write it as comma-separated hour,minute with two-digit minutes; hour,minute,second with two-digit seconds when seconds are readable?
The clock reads 4,16
